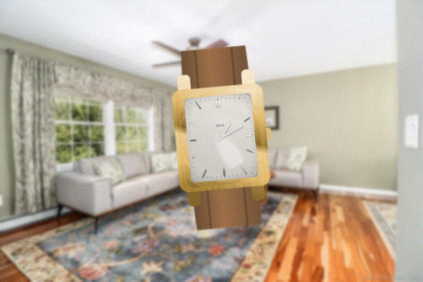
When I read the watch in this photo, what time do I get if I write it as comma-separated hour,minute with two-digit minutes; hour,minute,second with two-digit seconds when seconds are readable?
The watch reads 1,11
